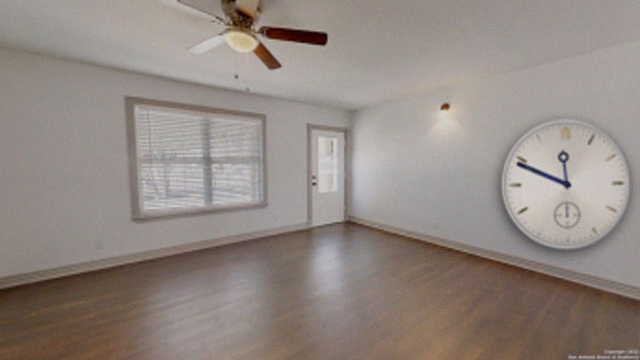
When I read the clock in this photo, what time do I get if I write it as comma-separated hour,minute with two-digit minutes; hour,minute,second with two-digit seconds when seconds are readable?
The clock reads 11,49
